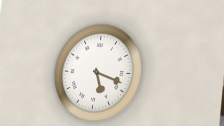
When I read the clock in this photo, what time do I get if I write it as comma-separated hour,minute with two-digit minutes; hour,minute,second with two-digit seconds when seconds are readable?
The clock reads 5,18
